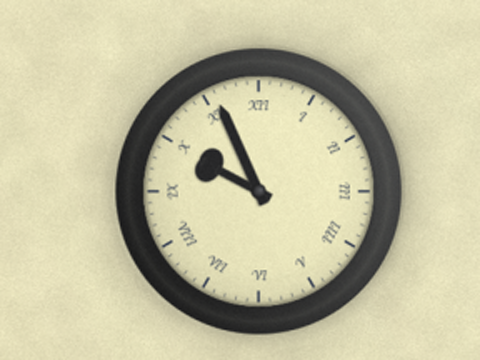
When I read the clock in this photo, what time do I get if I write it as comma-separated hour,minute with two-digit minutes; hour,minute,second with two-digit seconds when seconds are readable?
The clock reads 9,56
